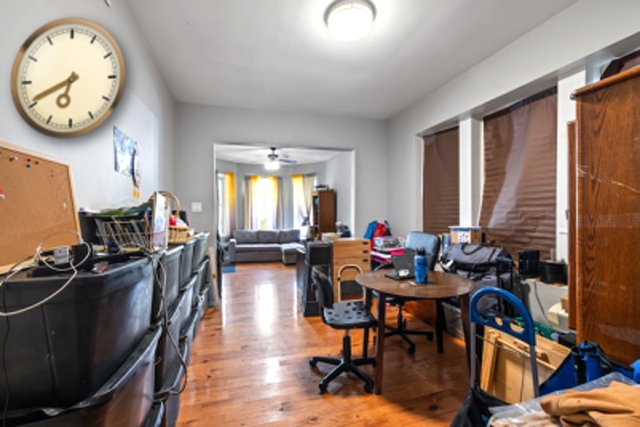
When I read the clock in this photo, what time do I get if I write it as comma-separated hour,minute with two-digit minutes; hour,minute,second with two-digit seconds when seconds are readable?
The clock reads 6,41
